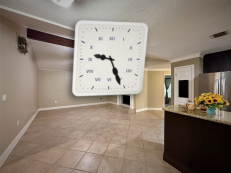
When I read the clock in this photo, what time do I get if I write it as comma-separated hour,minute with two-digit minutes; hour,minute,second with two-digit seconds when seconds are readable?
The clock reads 9,26
